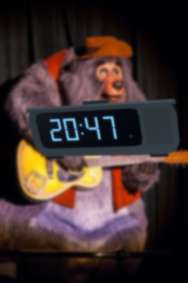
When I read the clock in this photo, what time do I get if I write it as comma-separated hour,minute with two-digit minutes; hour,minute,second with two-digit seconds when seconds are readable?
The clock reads 20,47
